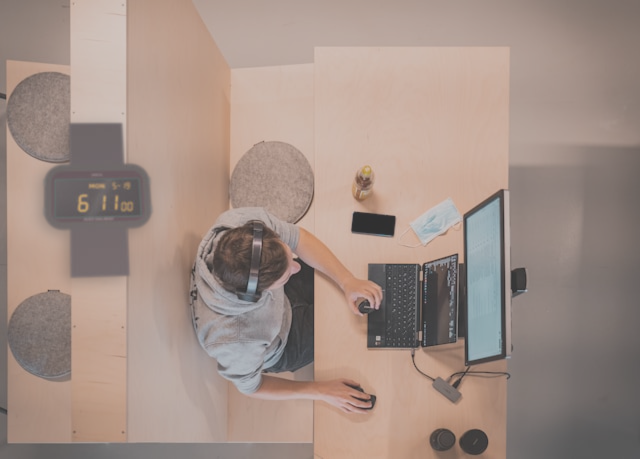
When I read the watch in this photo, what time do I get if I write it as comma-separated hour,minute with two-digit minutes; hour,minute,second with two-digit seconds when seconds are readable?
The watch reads 6,11
